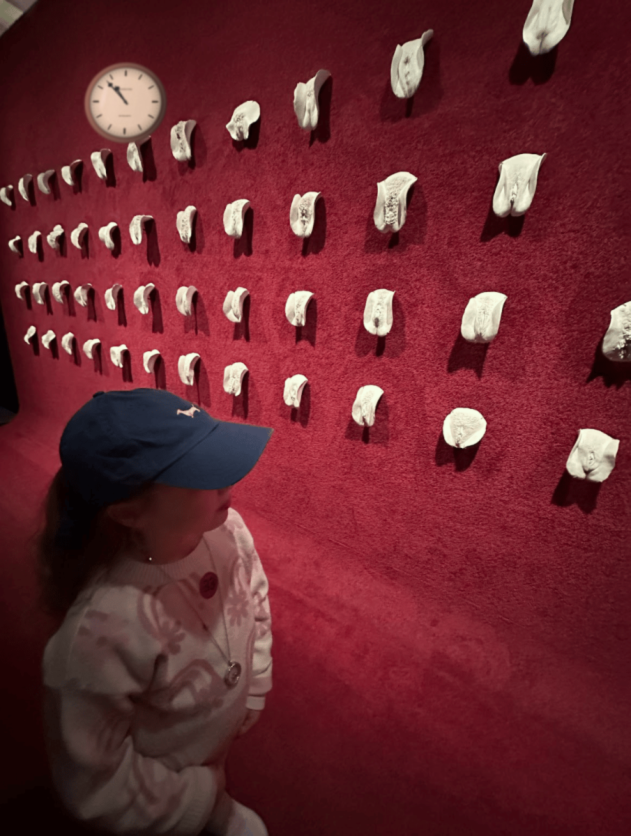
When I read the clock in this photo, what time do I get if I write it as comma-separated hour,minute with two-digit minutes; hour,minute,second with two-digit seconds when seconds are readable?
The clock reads 10,53
